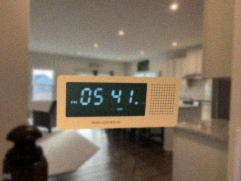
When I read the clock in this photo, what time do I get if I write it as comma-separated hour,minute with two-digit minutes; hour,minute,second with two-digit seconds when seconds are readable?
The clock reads 5,41
